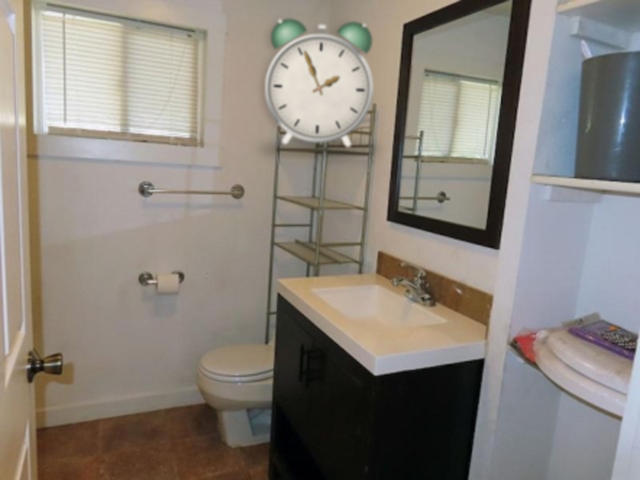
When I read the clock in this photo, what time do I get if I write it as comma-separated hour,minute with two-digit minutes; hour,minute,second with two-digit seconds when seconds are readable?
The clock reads 1,56
